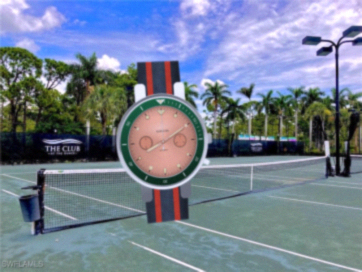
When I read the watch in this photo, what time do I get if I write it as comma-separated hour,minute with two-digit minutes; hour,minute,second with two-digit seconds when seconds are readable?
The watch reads 8,10
